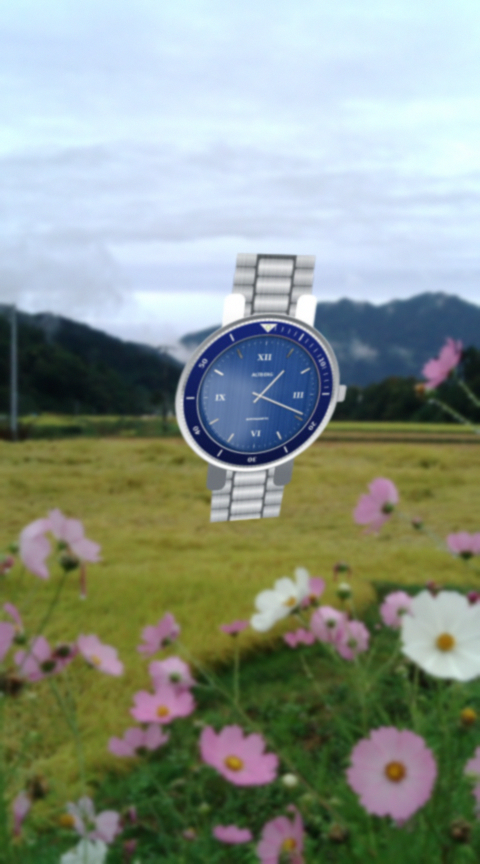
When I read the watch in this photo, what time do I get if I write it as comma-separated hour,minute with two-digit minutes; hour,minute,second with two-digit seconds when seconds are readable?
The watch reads 1,19
